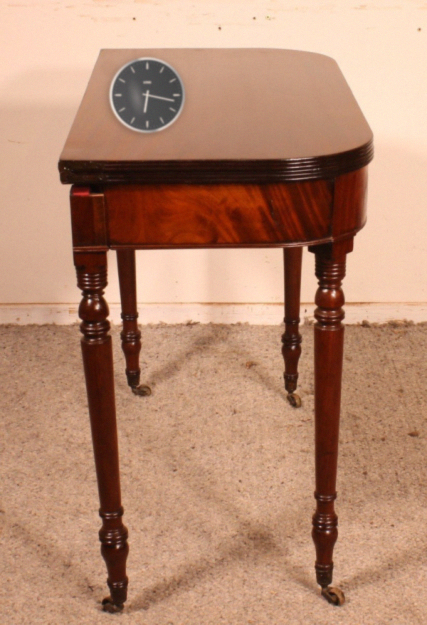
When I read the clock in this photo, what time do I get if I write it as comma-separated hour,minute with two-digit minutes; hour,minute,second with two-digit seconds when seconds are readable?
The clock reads 6,17
